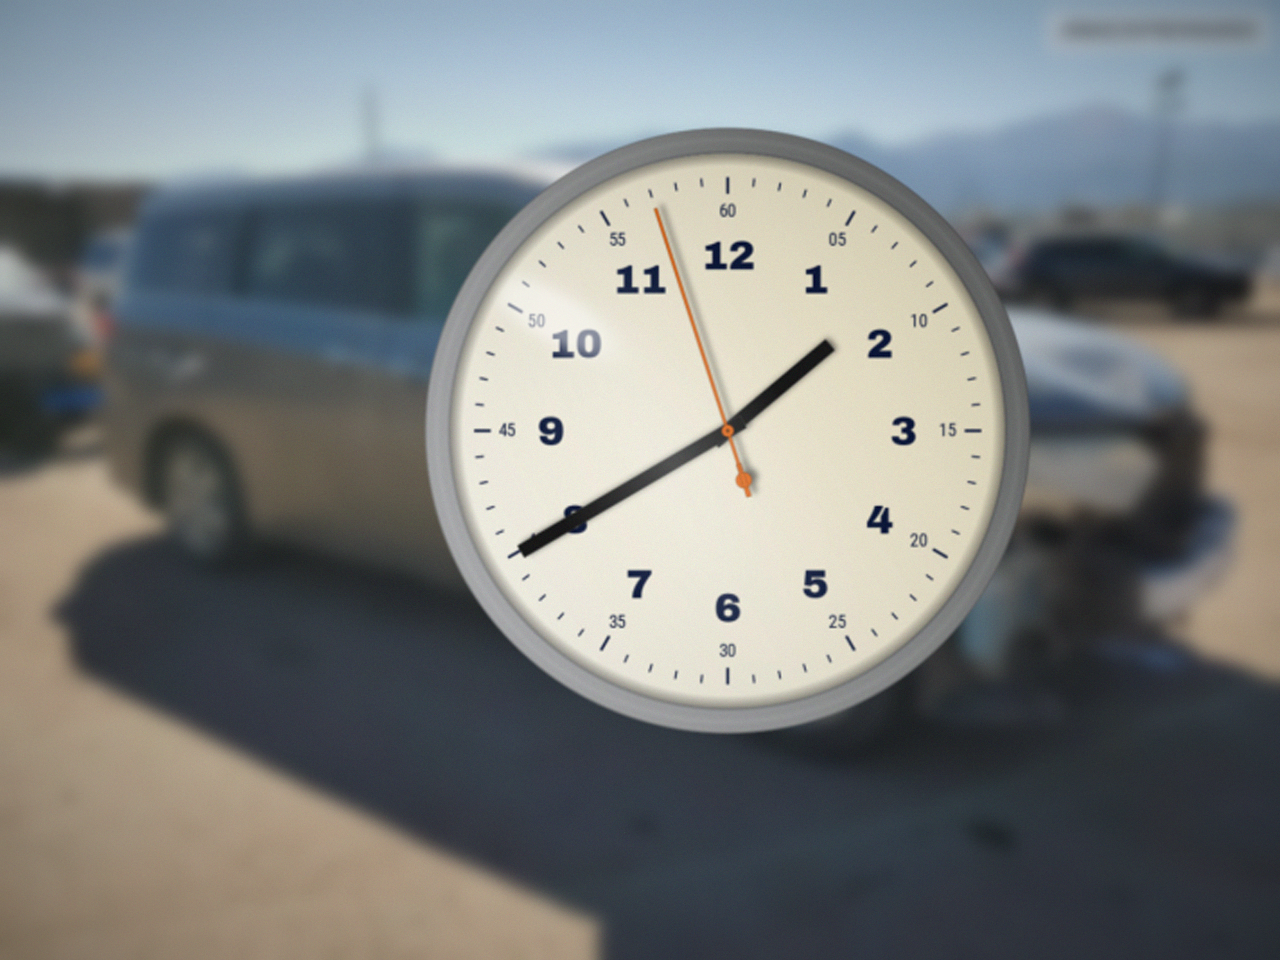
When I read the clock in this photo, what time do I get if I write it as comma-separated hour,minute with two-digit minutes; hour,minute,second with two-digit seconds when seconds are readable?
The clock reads 1,39,57
